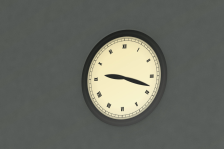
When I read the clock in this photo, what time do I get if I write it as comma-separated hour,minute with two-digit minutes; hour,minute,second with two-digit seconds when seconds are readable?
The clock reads 9,18
